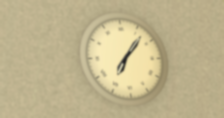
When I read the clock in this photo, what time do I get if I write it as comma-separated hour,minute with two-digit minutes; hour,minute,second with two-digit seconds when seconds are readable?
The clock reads 7,07
